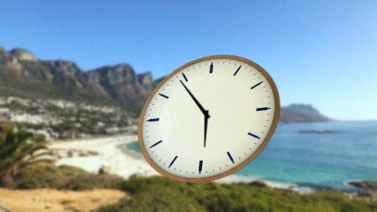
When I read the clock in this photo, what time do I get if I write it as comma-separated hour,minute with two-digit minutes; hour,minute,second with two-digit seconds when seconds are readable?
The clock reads 5,54
